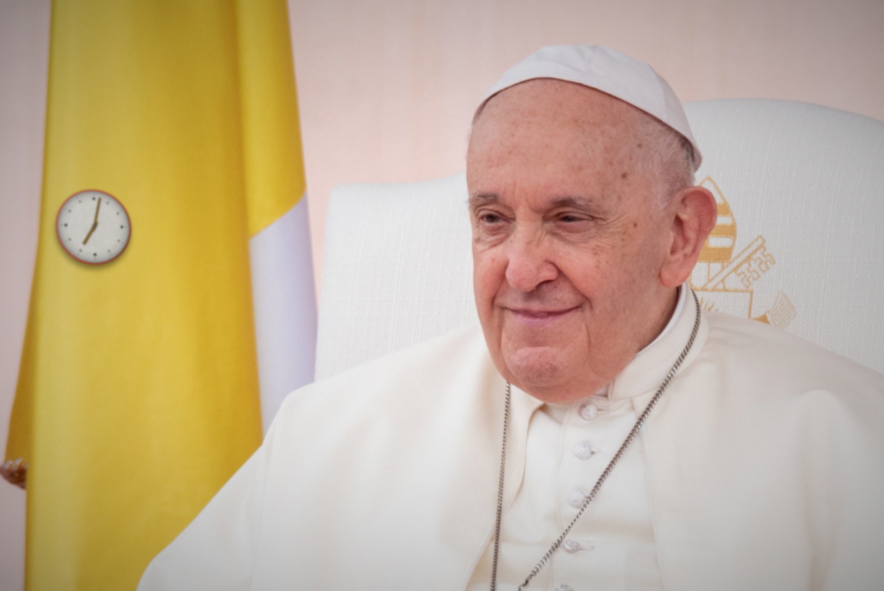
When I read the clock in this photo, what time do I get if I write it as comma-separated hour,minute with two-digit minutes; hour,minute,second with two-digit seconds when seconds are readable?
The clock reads 7,02
